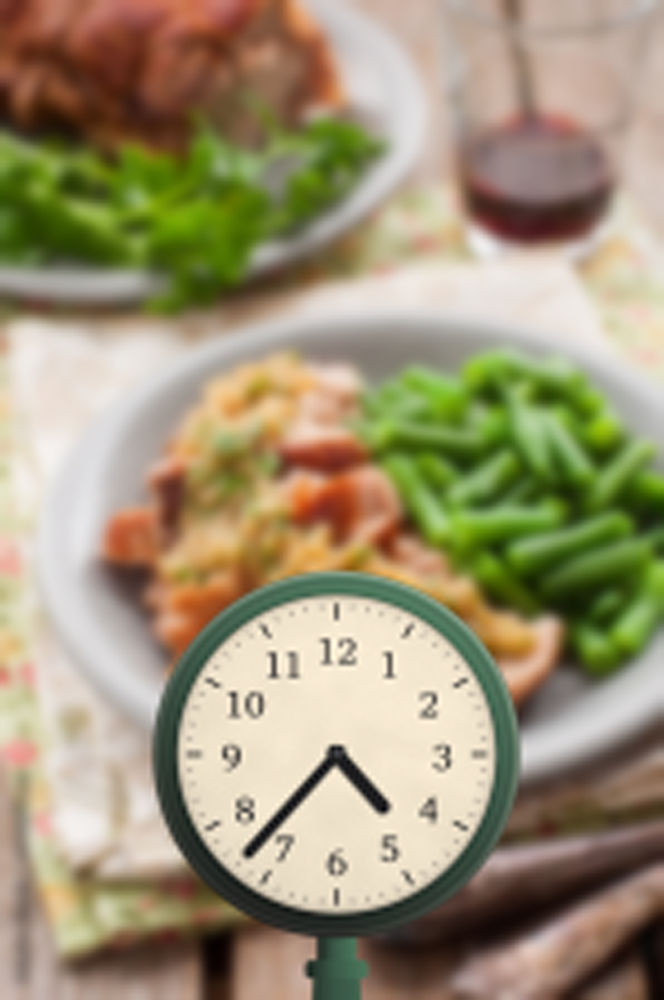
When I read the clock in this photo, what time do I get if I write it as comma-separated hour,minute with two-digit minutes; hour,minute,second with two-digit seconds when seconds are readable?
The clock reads 4,37
